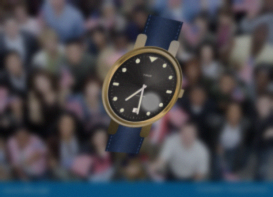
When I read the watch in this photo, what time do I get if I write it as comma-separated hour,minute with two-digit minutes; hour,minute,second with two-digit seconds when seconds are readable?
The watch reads 7,29
